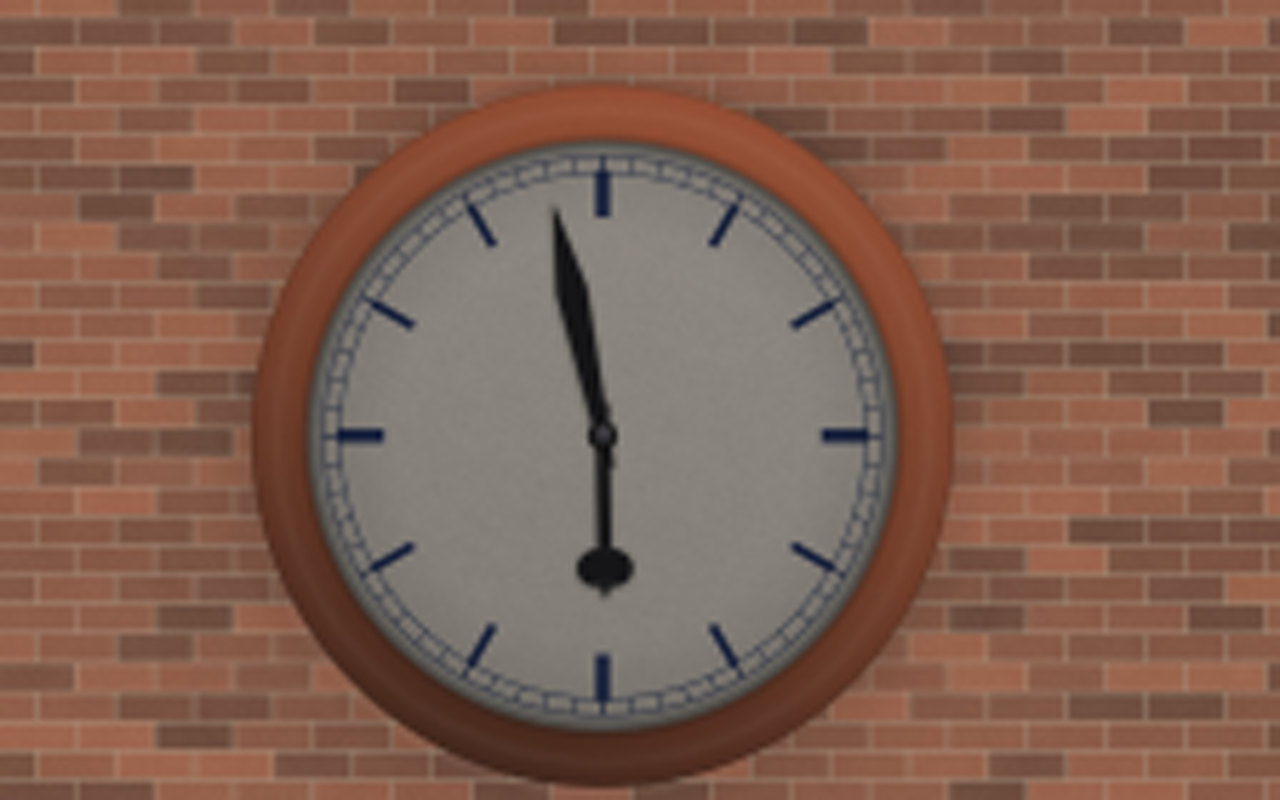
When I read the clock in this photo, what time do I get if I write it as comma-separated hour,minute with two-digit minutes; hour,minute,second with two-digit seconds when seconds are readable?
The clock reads 5,58
